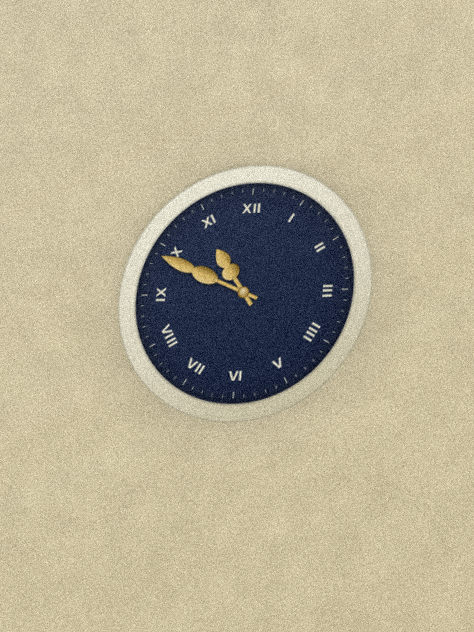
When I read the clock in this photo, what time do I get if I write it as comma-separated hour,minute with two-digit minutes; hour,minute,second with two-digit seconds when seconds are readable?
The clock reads 10,49
